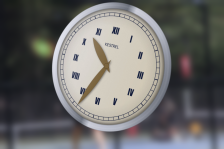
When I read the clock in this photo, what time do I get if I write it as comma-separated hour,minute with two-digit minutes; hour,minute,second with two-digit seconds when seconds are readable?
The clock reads 10,34
